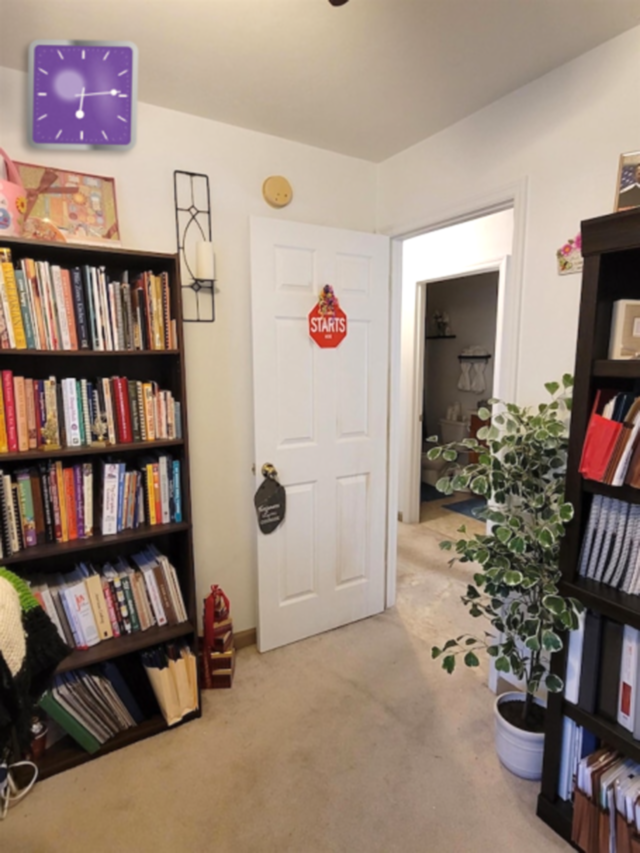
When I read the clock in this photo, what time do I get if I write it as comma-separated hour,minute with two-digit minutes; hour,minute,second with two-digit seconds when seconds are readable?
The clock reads 6,14
